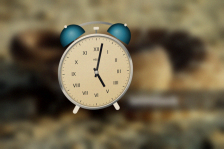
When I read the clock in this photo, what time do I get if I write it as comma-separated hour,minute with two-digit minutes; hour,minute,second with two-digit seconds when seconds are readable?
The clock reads 5,02
